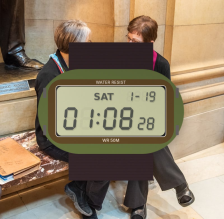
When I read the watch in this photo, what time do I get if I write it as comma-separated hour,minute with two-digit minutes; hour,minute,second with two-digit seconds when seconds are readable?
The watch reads 1,08,28
